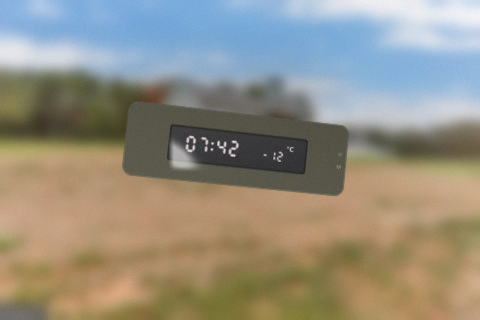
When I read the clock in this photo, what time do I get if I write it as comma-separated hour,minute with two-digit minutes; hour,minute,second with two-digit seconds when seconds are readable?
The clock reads 7,42
